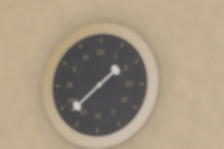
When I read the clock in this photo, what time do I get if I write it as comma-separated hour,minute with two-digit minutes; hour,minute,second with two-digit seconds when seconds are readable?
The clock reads 1,38
